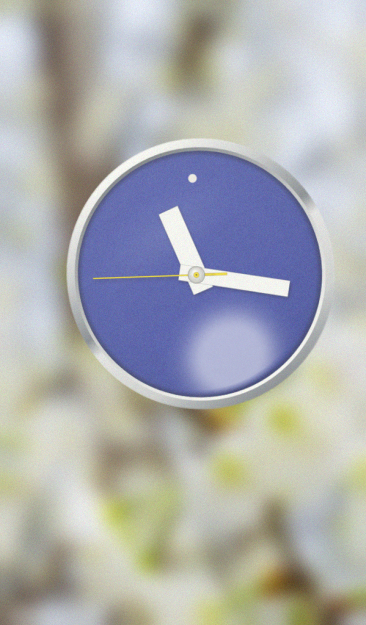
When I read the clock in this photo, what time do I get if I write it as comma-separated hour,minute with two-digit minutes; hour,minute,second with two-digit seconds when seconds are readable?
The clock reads 11,16,45
